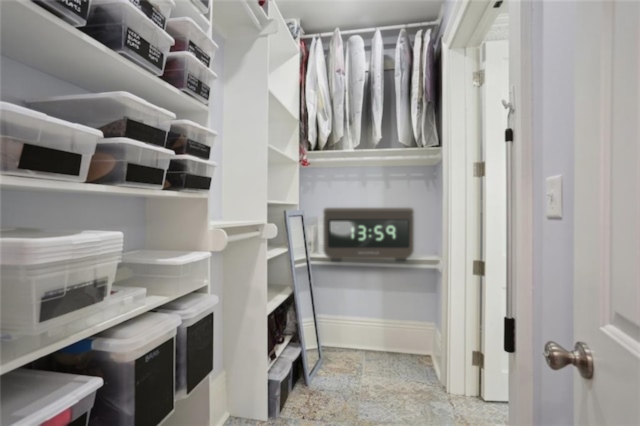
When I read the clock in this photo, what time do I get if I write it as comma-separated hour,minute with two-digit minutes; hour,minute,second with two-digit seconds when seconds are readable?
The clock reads 13,59
